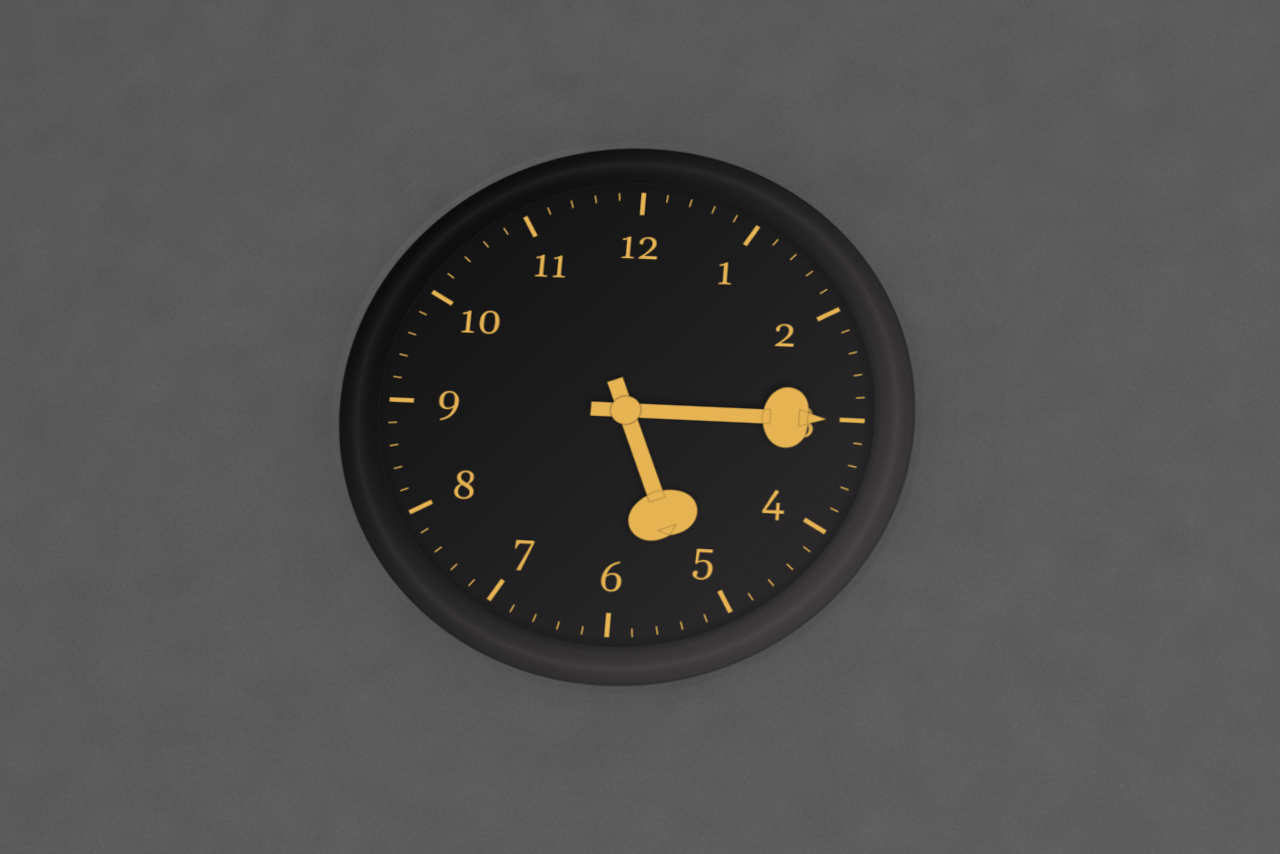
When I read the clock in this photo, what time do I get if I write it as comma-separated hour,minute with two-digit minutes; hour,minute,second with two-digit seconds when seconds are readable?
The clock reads 5,15
